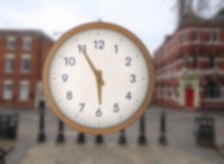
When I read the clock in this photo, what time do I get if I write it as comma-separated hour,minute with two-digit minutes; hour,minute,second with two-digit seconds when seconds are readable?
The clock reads 5,55
